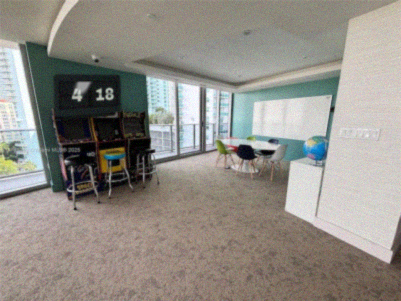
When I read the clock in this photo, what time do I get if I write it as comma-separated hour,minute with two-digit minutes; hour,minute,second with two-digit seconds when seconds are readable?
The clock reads 4,18
